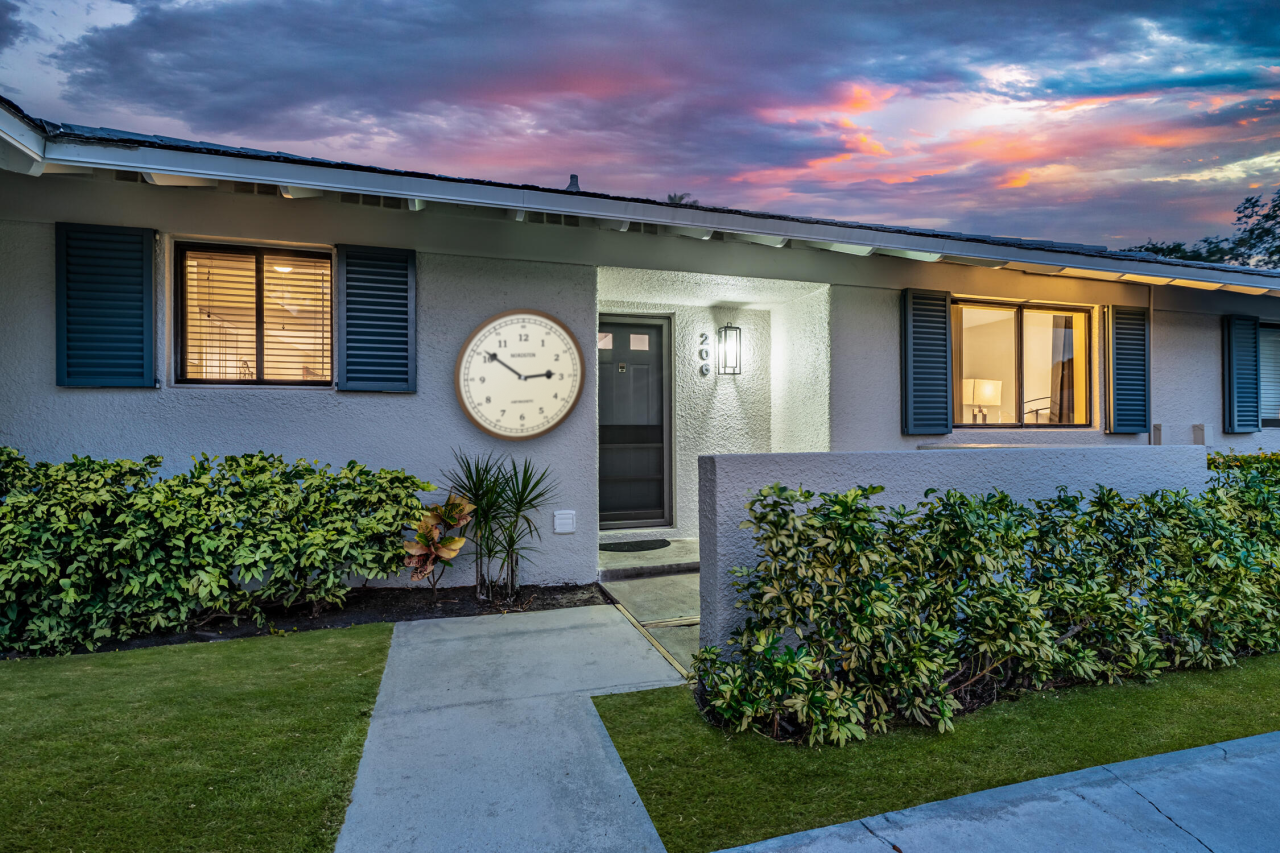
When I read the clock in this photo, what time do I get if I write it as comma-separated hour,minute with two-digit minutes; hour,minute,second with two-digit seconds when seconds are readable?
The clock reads 2,51
